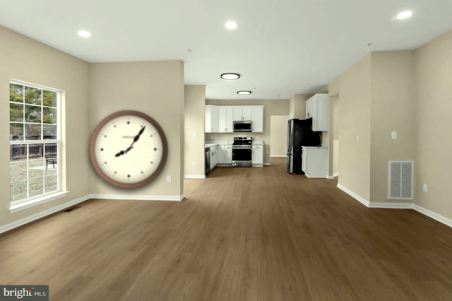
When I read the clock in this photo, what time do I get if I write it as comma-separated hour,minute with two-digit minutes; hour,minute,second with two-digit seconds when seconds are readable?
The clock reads 8,06
